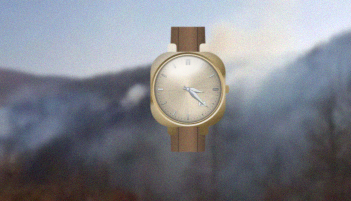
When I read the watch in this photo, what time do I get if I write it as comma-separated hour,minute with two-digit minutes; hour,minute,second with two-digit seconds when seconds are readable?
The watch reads 3,22
